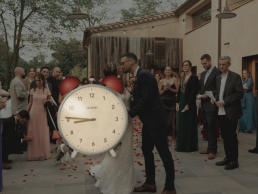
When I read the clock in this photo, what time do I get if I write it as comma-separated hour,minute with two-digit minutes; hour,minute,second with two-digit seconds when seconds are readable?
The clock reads 8,46
